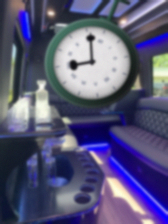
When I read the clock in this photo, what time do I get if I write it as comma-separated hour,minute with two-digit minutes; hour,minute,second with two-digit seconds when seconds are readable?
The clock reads 7,56
